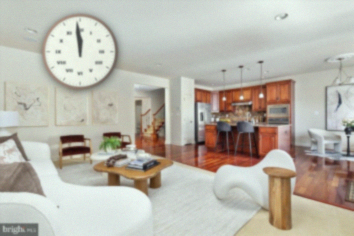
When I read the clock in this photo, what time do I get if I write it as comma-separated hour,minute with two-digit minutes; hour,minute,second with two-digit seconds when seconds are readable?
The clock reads 11,59
